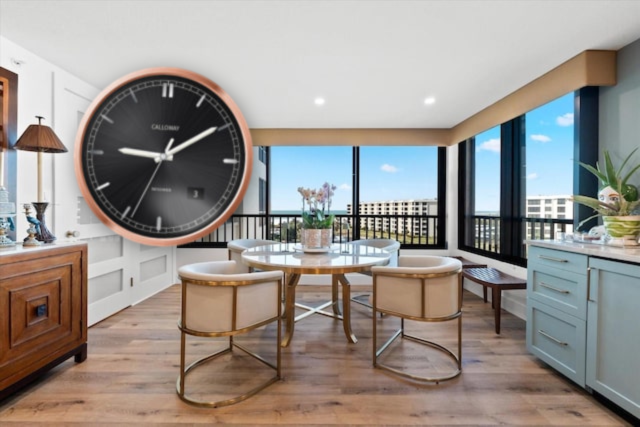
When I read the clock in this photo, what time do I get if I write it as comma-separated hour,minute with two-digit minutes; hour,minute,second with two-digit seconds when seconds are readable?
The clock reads 9,09,34
